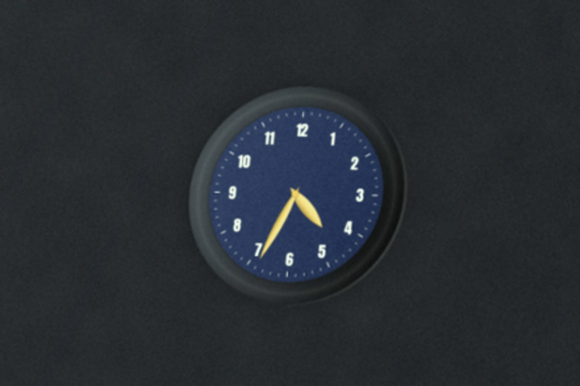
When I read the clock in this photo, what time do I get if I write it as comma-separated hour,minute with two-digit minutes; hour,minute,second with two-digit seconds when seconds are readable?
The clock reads 4,34
